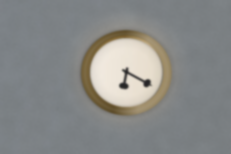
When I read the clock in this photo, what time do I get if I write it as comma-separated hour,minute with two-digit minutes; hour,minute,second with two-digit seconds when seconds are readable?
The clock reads 6,20
